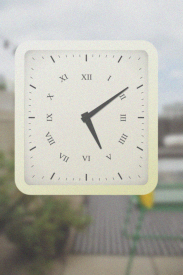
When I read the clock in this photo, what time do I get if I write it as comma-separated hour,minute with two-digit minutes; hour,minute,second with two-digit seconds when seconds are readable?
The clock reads 5,09
